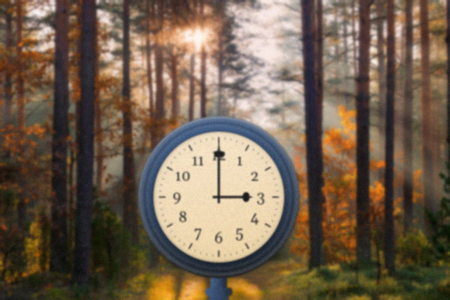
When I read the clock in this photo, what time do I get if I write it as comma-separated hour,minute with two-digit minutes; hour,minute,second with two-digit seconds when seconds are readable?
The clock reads 3,00
